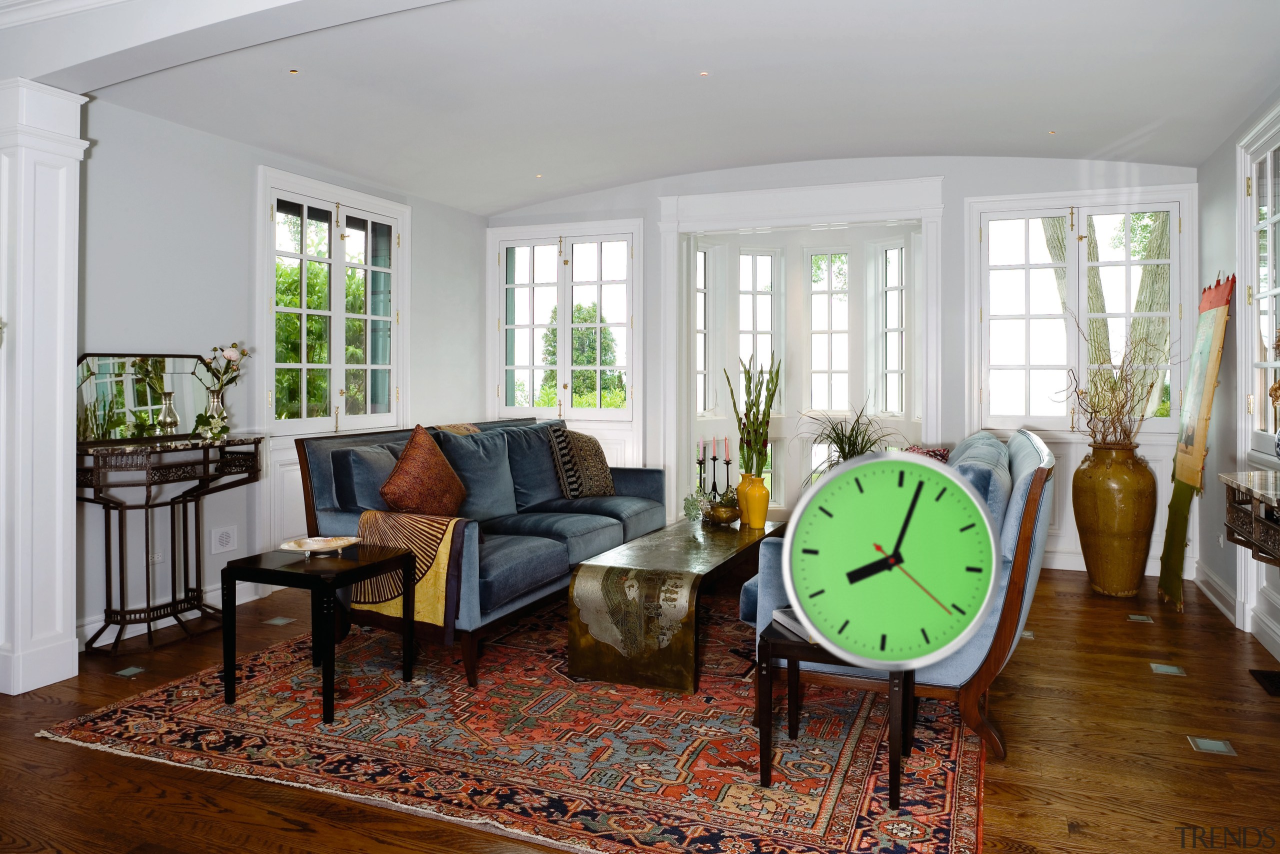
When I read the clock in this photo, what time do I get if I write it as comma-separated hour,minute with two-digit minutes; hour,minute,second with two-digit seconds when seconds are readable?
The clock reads 8,02,21
